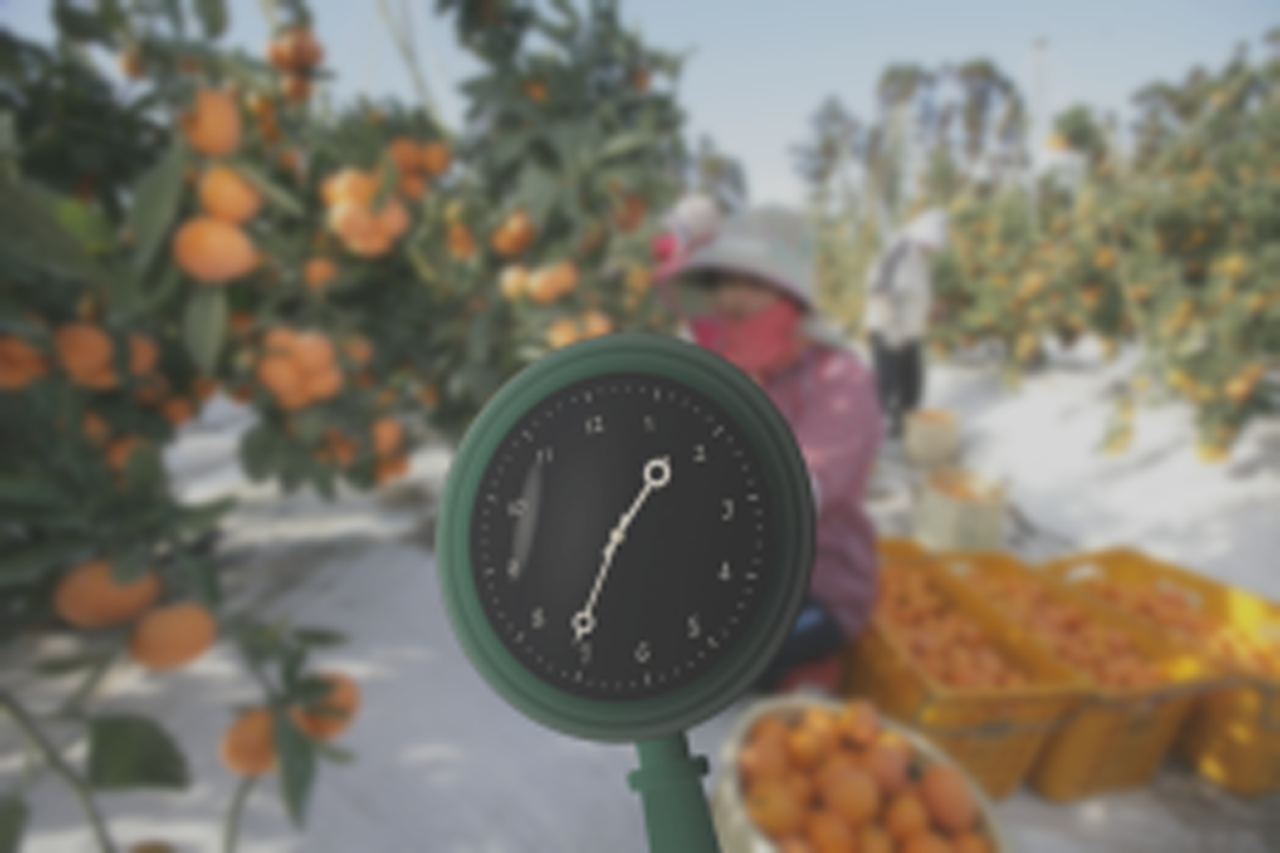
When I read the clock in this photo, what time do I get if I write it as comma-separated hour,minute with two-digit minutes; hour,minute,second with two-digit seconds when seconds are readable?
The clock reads 1,36
